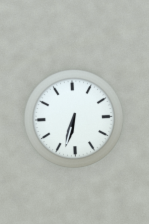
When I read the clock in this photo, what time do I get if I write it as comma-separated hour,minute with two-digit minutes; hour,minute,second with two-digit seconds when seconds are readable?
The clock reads 6,33
